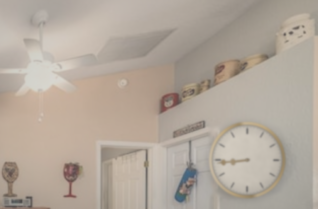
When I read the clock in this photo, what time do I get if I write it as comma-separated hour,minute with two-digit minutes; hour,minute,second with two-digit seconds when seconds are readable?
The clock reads 8,44
